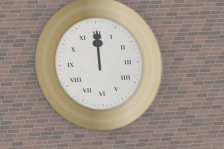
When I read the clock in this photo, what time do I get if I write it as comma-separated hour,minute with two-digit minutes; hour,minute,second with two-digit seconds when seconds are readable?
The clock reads 12,00
